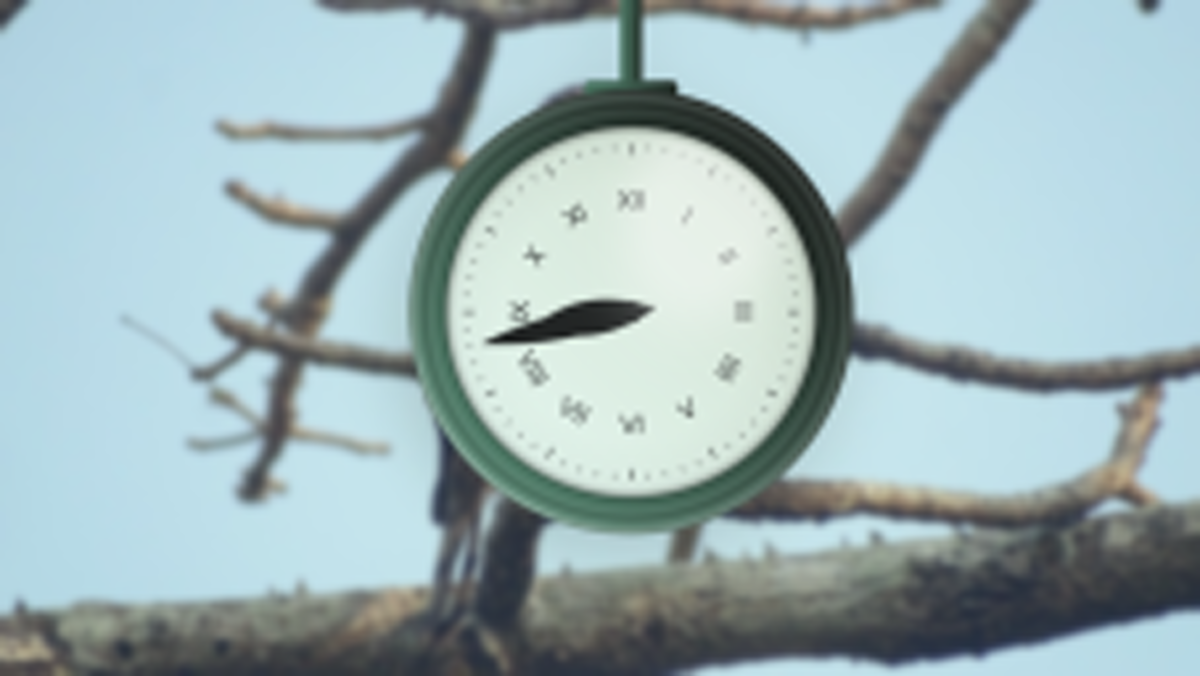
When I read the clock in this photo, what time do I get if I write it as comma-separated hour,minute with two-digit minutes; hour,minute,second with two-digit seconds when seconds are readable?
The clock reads 8,43
